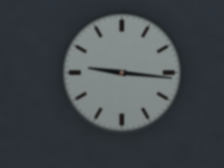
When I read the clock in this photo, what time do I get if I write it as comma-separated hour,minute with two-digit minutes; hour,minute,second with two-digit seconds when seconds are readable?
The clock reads 9,16
